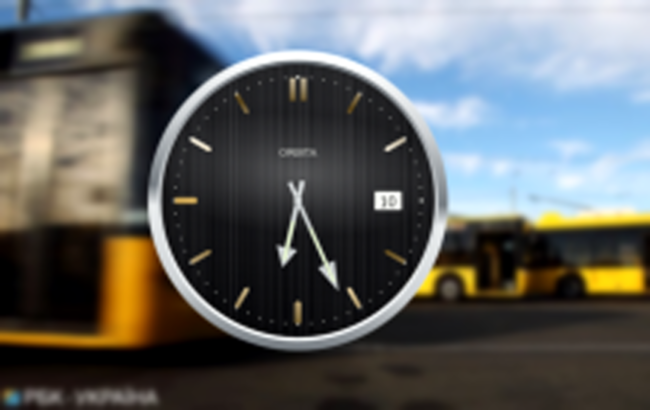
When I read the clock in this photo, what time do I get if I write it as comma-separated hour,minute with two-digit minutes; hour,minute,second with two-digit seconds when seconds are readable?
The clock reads 6,26
